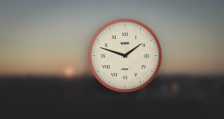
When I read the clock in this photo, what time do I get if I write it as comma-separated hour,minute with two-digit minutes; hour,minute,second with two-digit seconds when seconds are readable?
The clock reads 1,48
